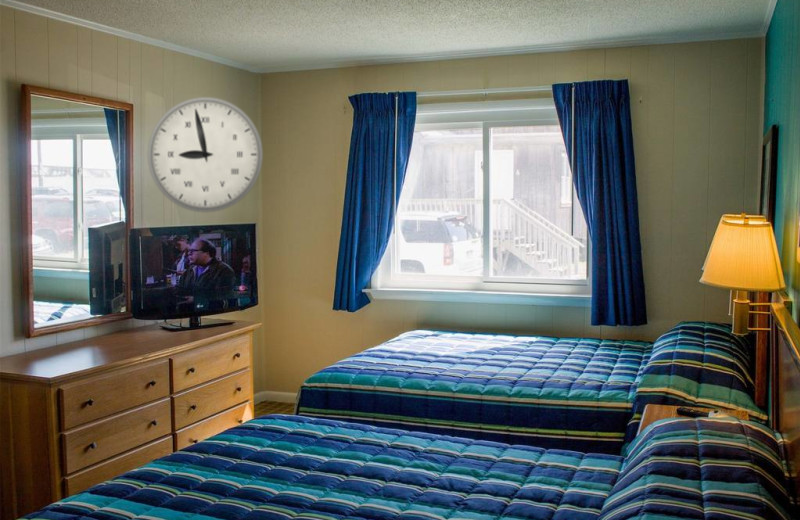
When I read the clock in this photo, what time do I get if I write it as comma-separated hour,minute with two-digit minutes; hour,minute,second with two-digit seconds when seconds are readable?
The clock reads 8,58
